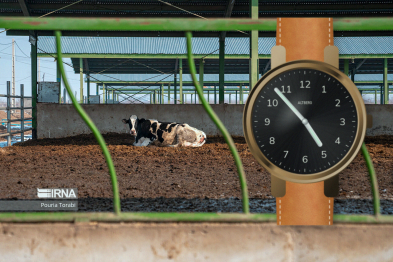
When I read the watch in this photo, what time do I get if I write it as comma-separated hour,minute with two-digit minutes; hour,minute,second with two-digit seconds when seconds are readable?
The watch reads 4,53
